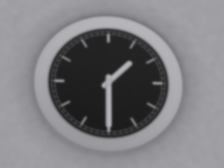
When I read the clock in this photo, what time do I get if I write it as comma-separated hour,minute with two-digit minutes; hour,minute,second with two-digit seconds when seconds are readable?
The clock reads 1,30
